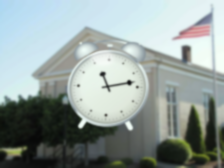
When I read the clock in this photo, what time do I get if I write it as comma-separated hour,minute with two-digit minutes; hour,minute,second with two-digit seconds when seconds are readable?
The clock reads 11,13
